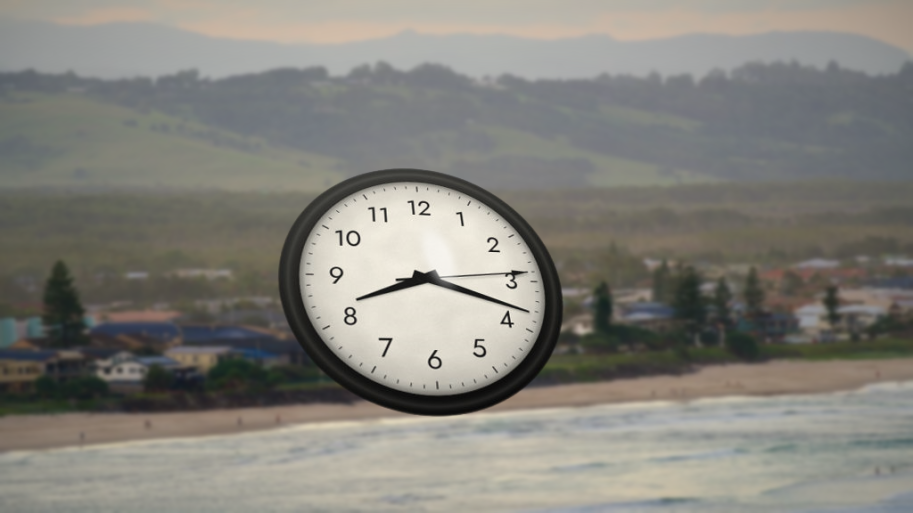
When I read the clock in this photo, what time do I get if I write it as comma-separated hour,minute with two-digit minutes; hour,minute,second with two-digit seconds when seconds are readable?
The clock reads 8,18,14
